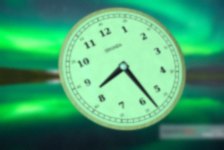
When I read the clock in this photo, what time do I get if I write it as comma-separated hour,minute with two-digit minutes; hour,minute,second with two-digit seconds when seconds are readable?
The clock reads 8,28
